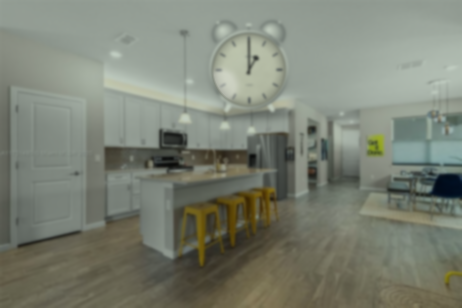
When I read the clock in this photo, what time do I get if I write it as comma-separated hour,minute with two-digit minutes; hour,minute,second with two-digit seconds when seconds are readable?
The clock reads 1,00
